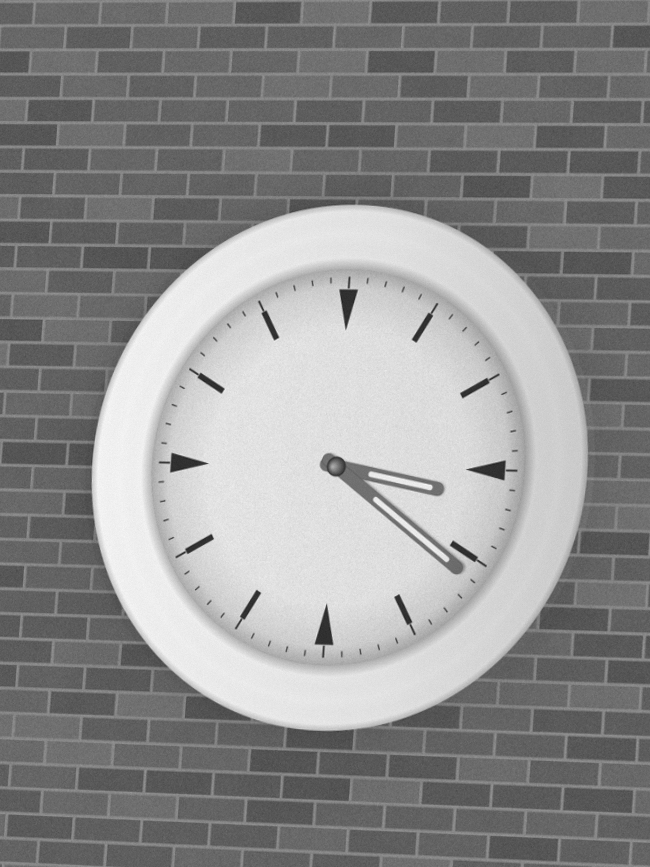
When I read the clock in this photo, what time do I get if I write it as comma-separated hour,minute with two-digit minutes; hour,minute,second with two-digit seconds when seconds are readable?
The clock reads 3,21
